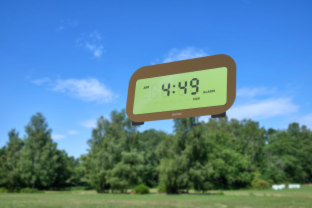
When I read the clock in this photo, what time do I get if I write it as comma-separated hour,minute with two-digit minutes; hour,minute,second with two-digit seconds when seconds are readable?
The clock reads 4,49
